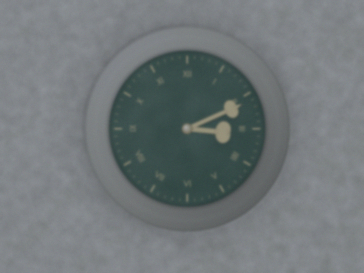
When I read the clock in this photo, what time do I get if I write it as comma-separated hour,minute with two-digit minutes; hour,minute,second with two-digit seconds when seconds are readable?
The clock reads 3,11
